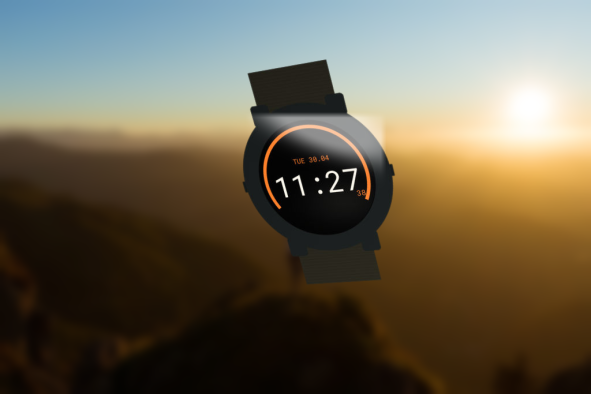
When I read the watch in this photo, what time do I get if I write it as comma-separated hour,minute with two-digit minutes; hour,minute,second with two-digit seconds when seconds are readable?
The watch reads 11,27,38
